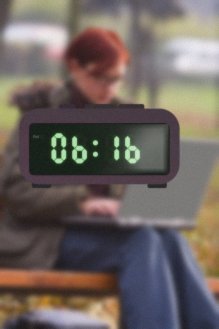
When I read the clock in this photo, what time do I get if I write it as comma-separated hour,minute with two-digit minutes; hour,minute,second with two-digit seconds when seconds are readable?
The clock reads 6,16
